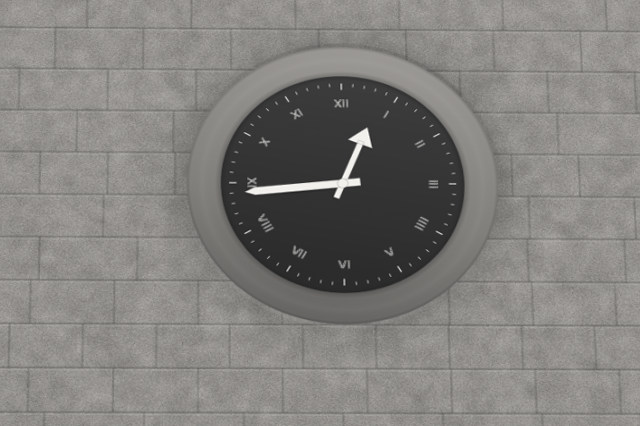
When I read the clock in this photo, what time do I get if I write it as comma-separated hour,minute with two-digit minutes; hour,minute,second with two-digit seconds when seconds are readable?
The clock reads 12,44
